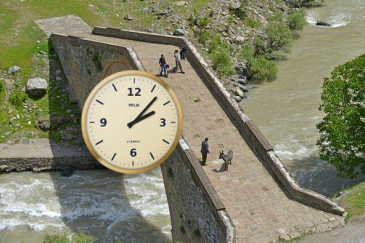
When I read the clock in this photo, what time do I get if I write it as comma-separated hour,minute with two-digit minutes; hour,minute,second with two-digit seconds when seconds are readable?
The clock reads 2,07
